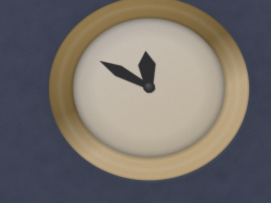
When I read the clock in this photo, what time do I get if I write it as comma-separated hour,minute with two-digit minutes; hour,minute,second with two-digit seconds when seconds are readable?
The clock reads 11,50
